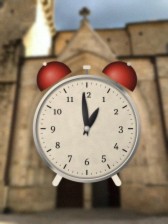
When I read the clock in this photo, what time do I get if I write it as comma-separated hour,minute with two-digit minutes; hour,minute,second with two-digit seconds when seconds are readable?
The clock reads 12,59
